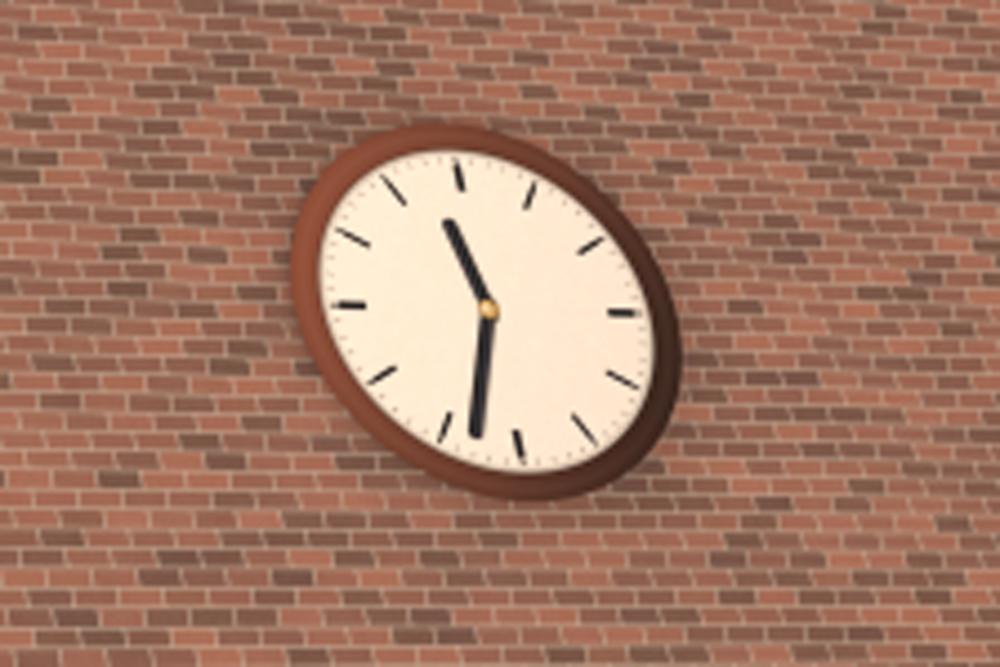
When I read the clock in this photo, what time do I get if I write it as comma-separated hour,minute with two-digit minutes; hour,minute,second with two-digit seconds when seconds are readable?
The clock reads 11,33
